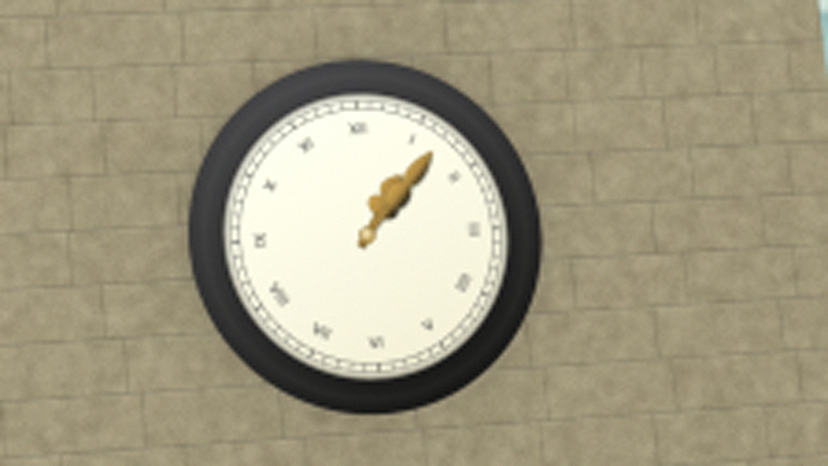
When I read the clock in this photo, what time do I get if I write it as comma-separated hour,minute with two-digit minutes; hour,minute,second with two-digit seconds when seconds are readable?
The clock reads 1,07
